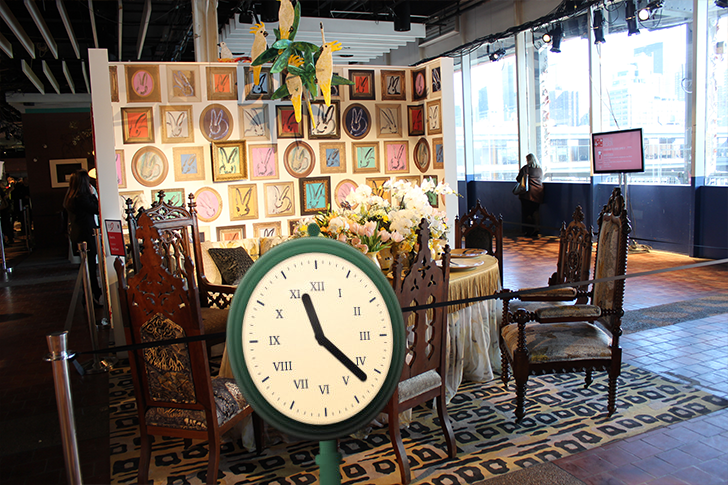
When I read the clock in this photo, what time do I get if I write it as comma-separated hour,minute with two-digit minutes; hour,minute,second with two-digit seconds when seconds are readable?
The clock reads 11,22
